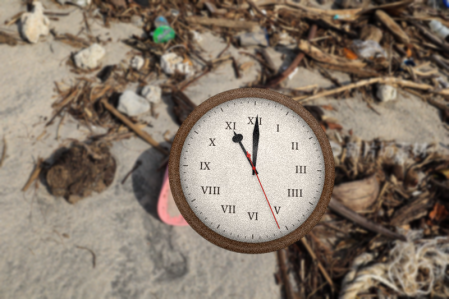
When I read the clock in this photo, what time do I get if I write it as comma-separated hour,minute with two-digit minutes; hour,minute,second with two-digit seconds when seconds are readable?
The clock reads 11,00,26
